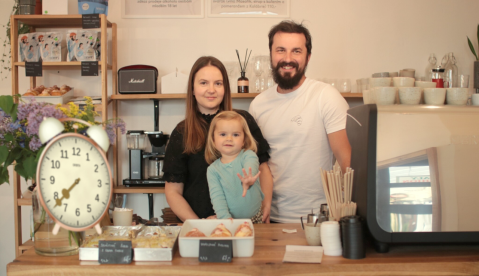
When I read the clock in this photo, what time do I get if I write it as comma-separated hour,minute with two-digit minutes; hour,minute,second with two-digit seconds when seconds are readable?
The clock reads 7,38
